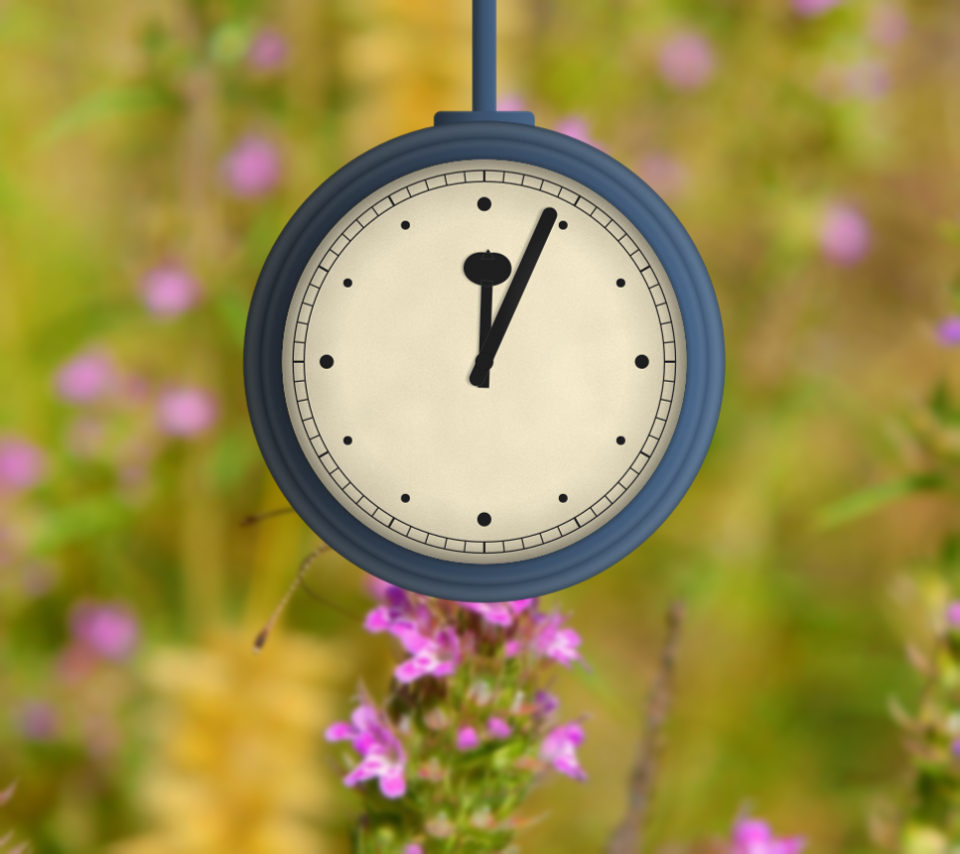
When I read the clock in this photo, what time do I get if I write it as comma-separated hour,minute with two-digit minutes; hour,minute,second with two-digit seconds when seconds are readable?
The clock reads 12,04
